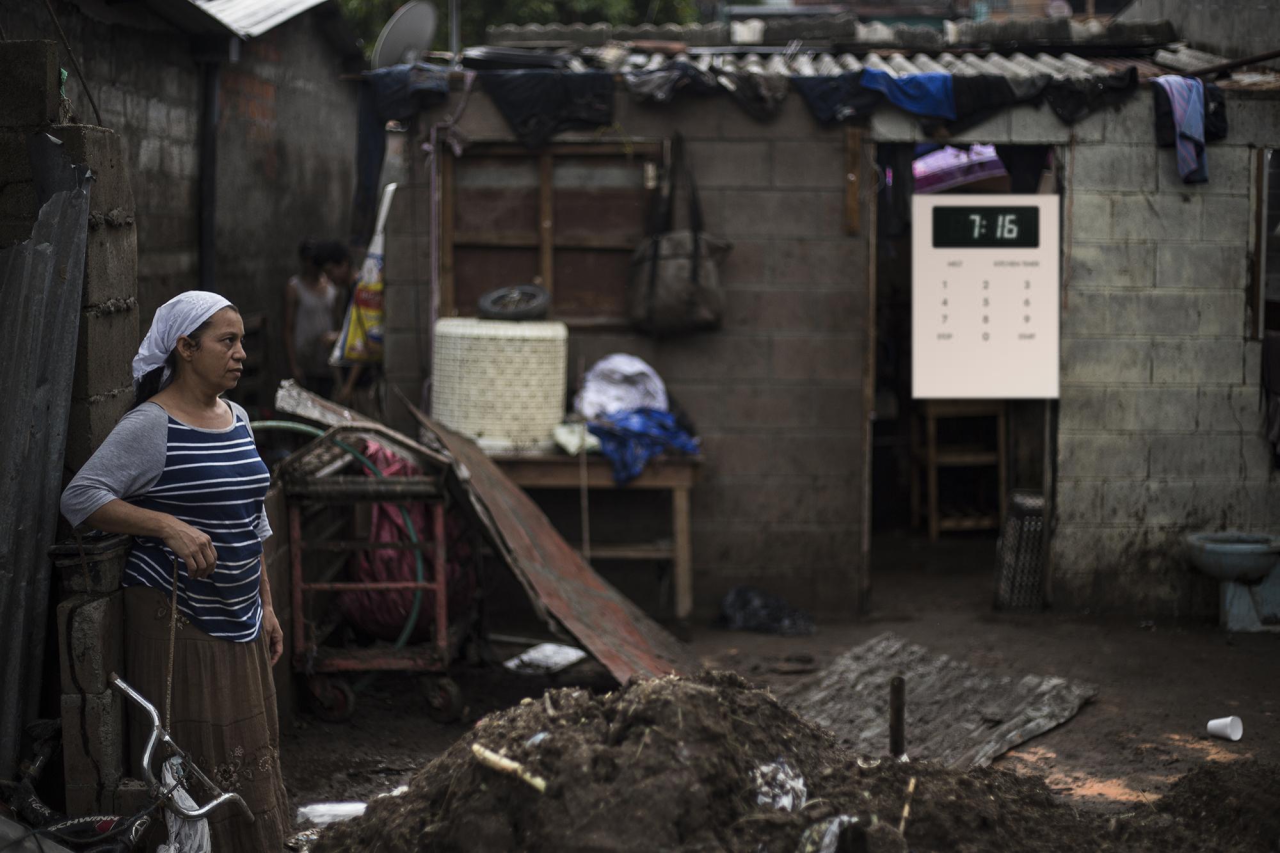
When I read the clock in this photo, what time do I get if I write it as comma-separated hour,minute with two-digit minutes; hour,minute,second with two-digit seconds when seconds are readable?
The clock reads 7,16
